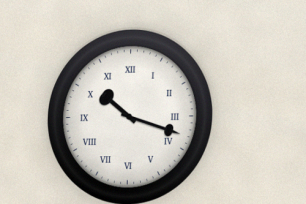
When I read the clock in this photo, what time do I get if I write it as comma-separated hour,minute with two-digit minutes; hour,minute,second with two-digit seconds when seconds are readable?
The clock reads 10,18
